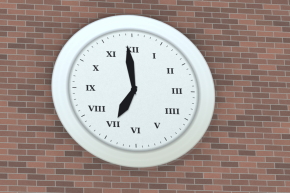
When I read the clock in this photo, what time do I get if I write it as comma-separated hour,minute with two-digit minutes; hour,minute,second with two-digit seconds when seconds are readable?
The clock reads 6,59
